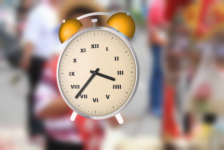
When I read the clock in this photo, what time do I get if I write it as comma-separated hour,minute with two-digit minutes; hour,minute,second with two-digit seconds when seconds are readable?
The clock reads 3,37
